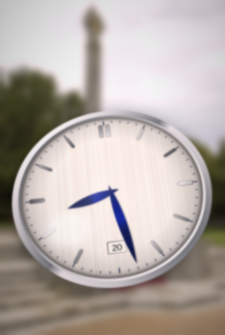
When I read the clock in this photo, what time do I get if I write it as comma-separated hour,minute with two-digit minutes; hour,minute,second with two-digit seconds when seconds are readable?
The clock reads 8,28
